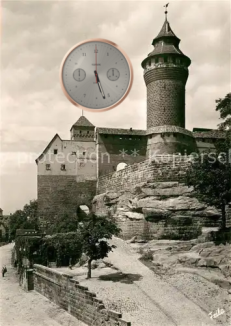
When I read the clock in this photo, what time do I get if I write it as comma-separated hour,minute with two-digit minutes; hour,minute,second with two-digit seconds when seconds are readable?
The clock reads 5,27
